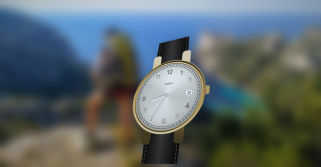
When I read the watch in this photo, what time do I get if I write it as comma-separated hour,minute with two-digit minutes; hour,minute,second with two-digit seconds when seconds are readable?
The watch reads 8,35
